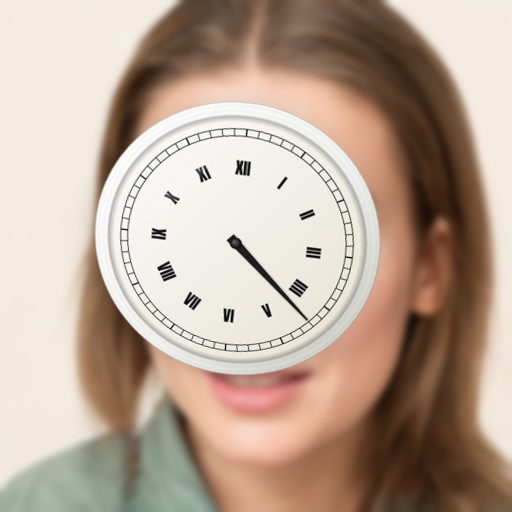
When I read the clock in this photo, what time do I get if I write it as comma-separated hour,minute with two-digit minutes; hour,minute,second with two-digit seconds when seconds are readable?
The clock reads 4,22
